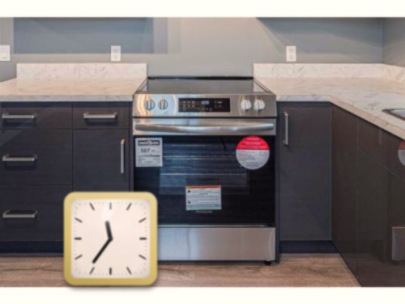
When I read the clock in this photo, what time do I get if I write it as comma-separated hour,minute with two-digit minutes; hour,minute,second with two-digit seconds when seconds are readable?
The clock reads 11,36
